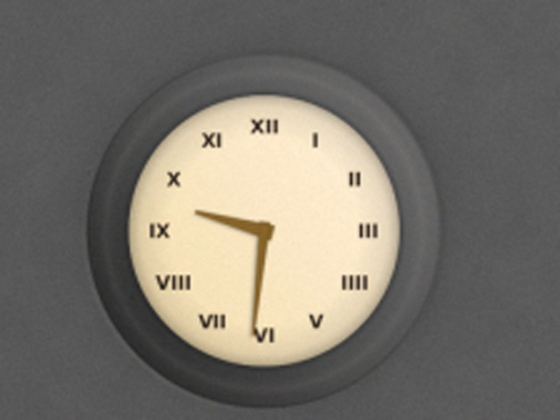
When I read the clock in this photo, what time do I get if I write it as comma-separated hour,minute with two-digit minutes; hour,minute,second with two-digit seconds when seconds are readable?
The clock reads 9,31
